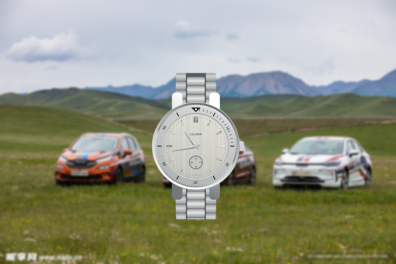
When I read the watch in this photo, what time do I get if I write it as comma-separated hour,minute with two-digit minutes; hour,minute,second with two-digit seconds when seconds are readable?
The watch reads 10,43
